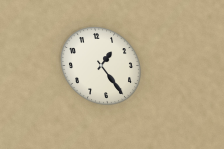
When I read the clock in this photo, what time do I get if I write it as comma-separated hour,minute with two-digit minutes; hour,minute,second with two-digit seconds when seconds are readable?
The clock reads 1,25
